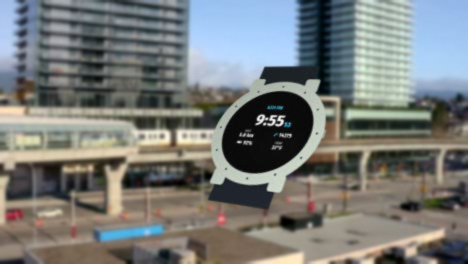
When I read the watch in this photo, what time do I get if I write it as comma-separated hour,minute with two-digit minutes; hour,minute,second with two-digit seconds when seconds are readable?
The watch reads 9,55
